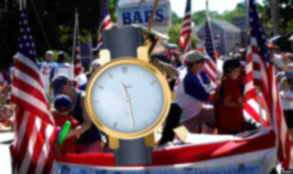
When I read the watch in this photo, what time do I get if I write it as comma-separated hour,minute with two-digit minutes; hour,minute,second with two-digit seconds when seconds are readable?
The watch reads 11,29
